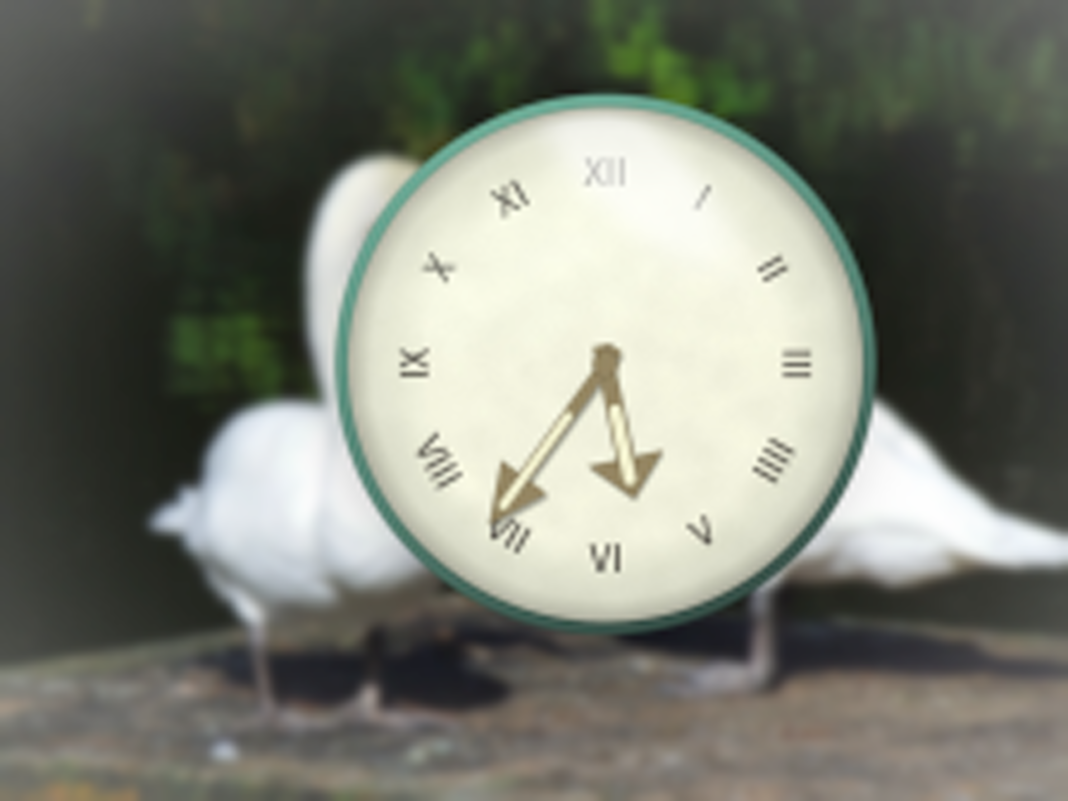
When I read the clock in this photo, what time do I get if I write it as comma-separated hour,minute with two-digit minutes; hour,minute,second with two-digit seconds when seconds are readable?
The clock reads 5,36
